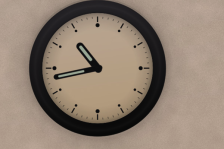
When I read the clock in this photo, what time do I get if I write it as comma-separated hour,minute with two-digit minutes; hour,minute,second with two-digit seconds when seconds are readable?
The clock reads 10,43
